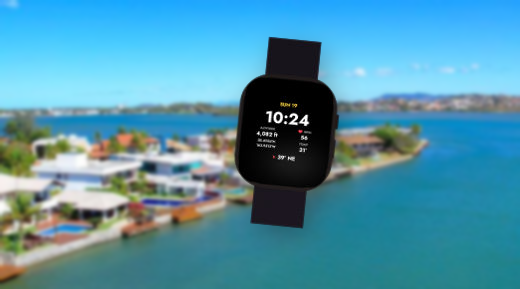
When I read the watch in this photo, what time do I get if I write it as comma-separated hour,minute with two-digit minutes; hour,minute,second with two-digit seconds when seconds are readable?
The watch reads 10,24
